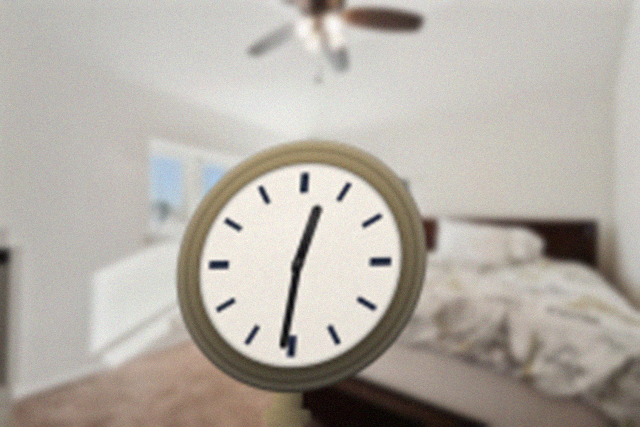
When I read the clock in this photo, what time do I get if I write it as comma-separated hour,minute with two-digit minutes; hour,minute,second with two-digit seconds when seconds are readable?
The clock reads 12,31
